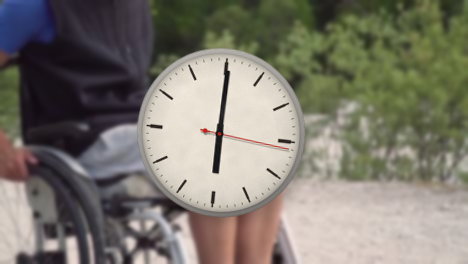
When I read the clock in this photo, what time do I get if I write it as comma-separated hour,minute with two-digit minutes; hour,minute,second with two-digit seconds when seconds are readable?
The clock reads 6,00,16
